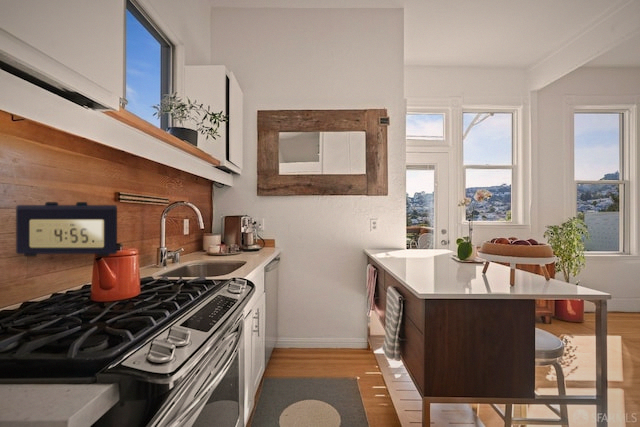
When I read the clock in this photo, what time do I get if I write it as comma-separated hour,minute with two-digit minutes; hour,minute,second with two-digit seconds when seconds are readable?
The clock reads 4,55
